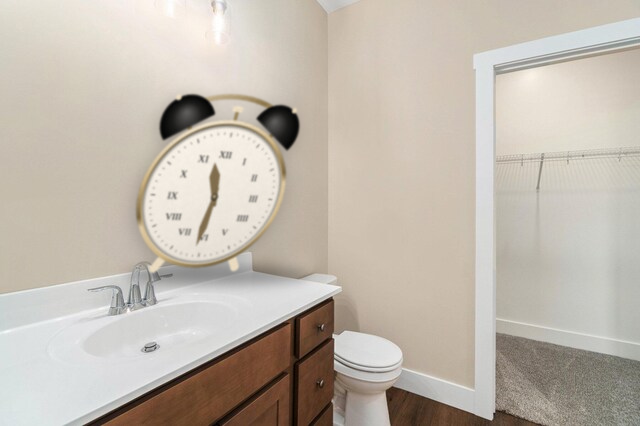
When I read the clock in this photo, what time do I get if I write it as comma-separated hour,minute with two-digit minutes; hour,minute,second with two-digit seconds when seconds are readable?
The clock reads 11,31
